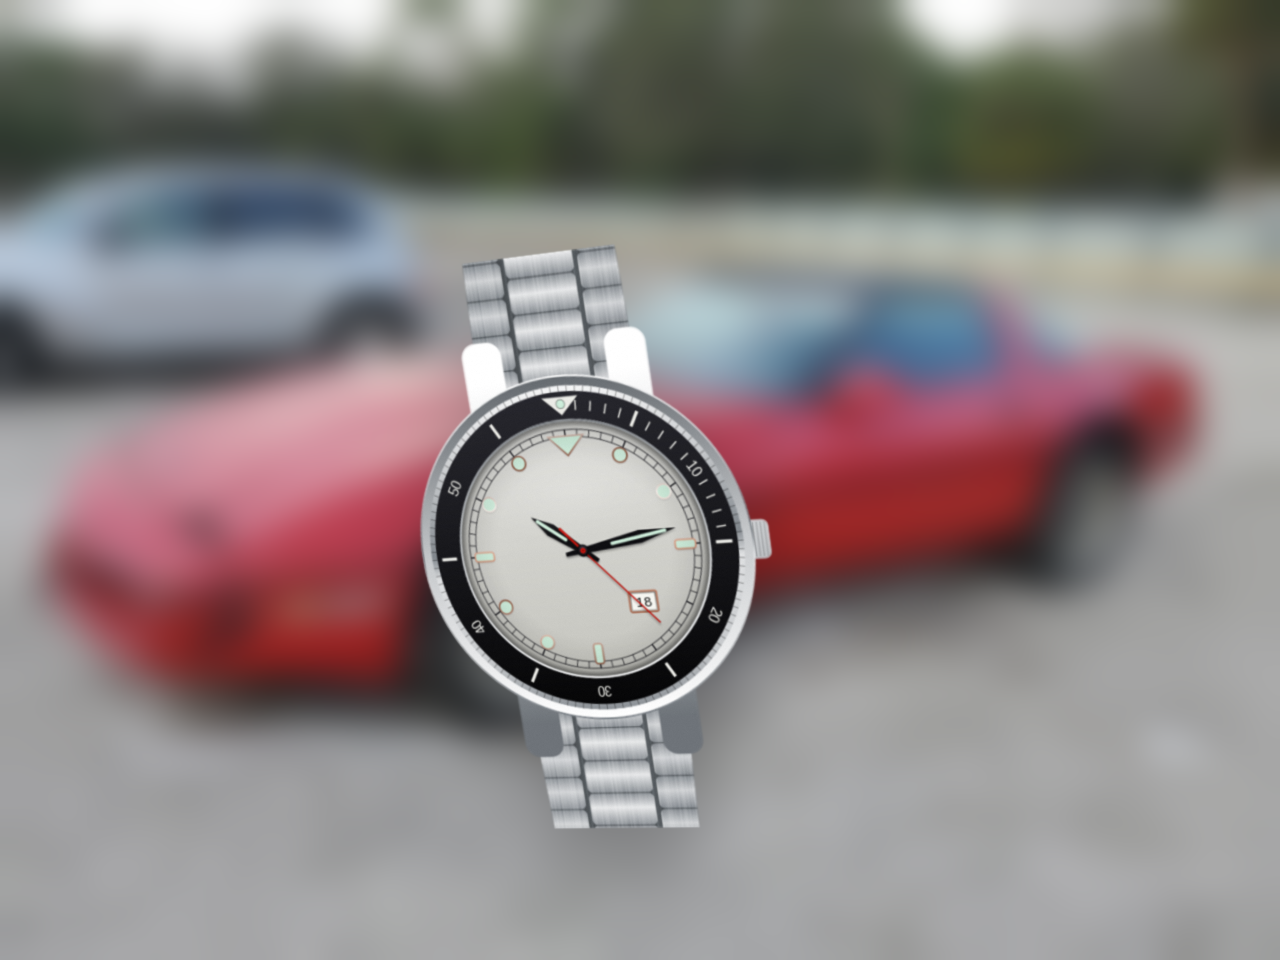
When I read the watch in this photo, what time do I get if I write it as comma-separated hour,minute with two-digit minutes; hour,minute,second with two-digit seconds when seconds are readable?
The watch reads 10,13,23
